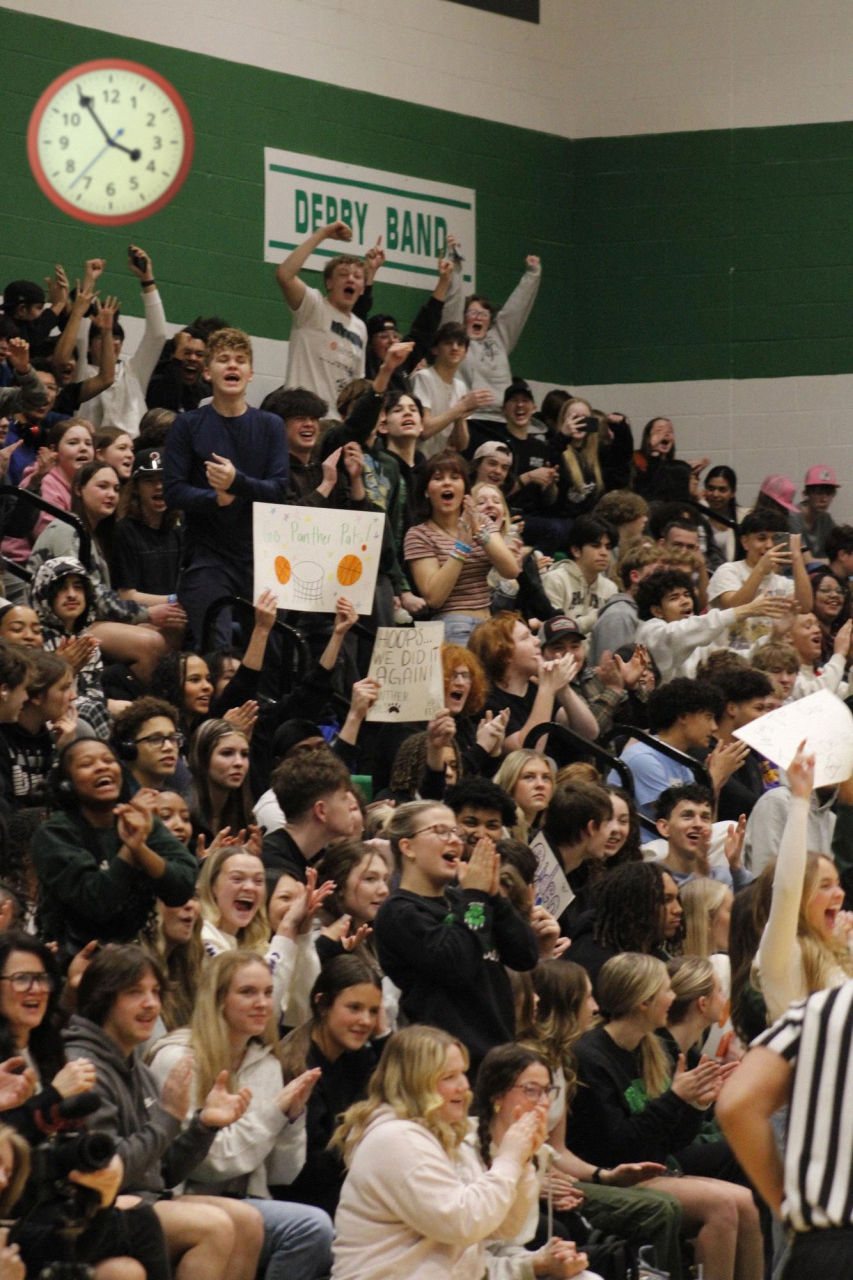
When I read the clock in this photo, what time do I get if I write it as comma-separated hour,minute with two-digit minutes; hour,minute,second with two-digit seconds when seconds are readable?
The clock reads 3,54,37
